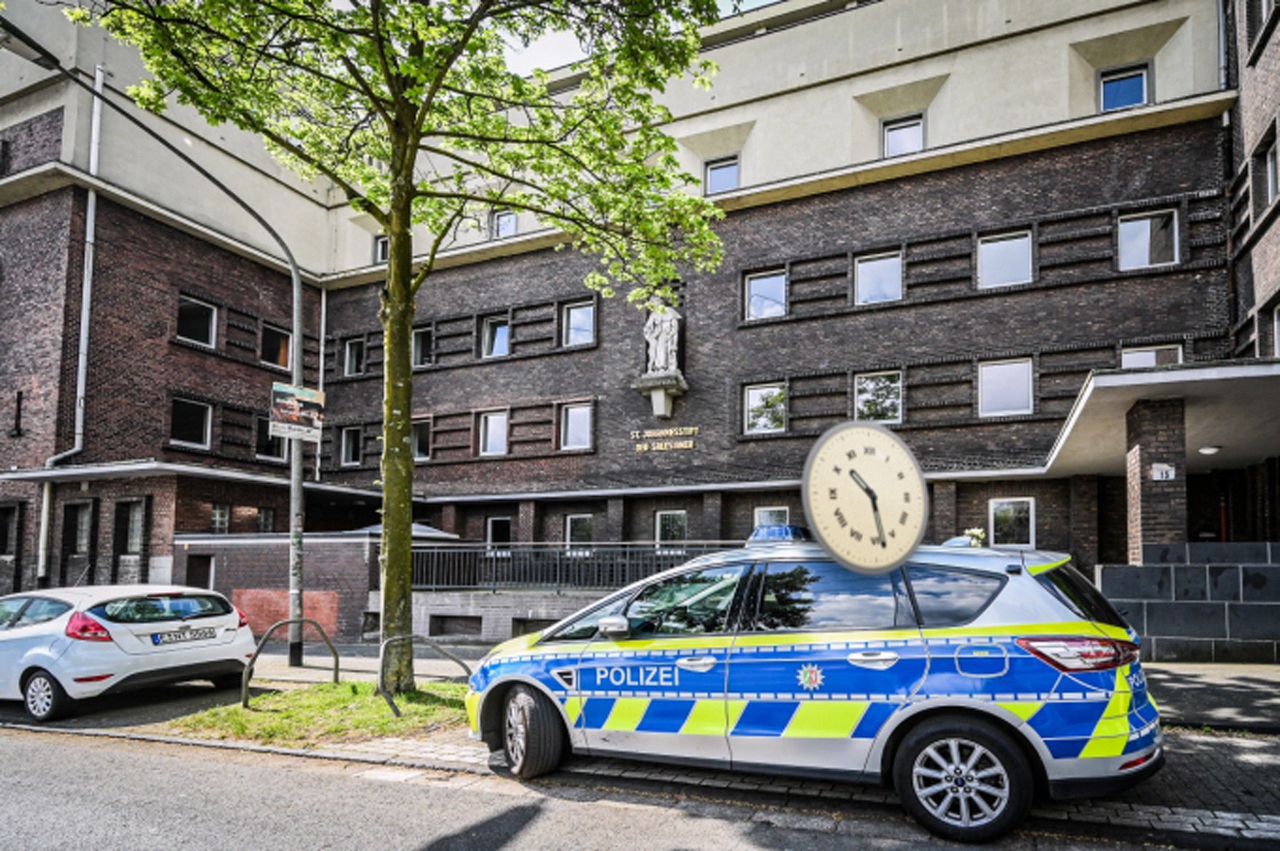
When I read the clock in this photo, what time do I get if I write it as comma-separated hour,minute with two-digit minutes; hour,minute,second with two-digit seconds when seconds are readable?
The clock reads 10,28
